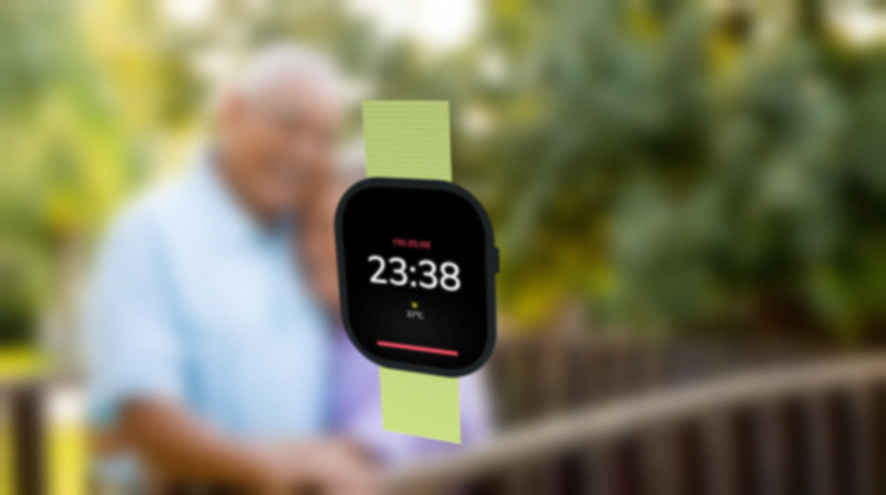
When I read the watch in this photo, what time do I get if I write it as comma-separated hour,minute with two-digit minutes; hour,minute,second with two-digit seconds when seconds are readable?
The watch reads 23,38
